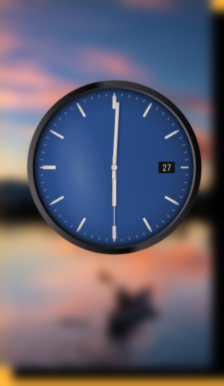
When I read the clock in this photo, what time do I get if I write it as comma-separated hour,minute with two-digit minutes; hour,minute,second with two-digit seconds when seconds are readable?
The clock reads 6,00,30
